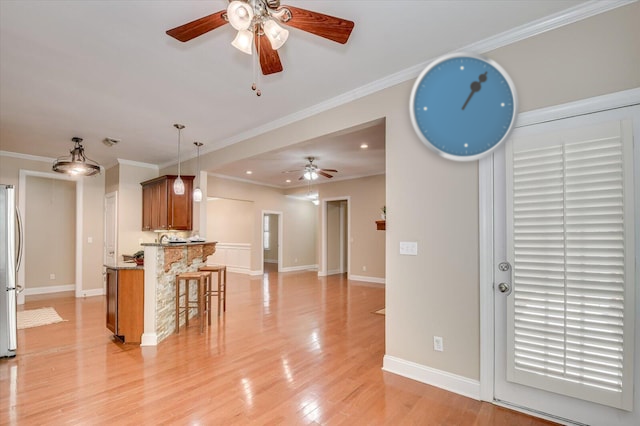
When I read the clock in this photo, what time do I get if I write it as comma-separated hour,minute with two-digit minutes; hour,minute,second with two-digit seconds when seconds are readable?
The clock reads 1,06
